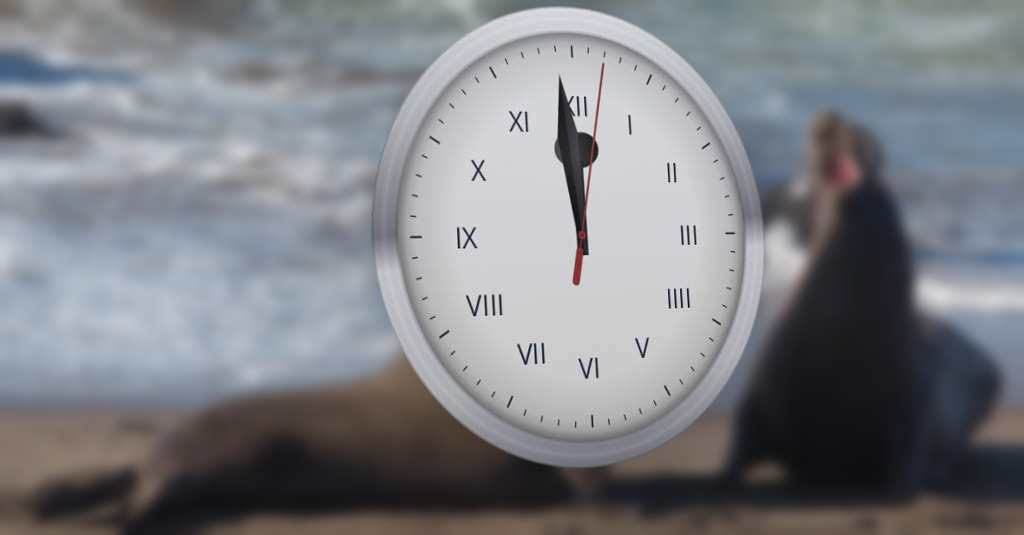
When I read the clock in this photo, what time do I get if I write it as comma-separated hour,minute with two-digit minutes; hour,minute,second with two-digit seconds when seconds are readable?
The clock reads 11,59,02
